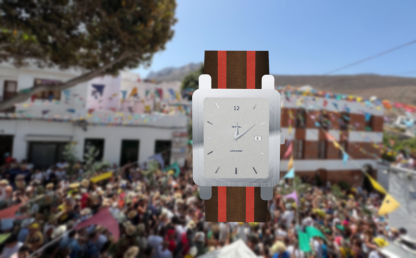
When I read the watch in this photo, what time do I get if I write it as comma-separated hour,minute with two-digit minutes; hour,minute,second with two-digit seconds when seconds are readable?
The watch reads 12,09
